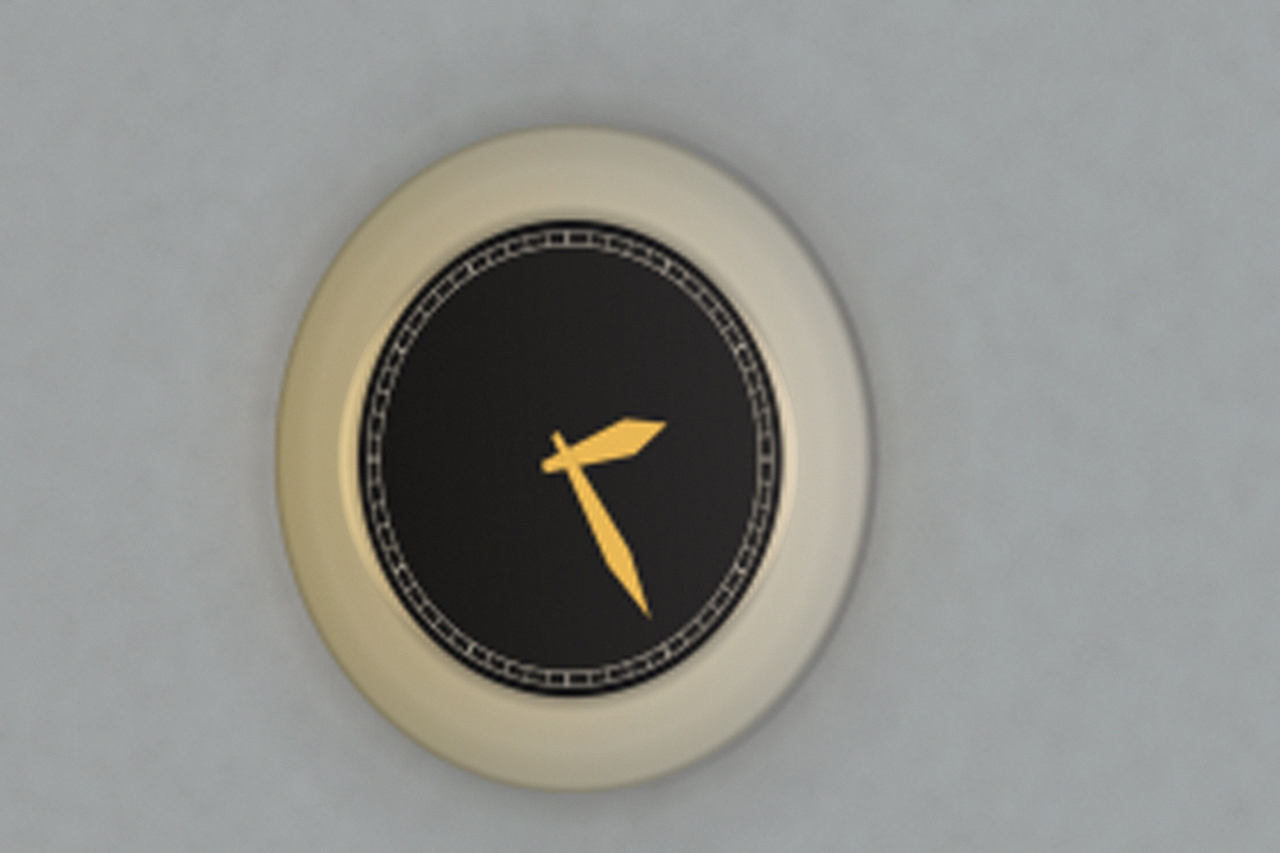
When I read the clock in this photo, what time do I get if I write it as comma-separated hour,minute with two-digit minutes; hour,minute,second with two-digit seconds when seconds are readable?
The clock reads 2,25
